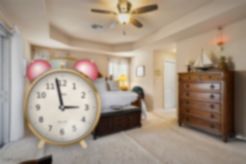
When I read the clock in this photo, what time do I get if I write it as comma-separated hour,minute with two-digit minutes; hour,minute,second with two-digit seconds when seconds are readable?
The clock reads 2,58
